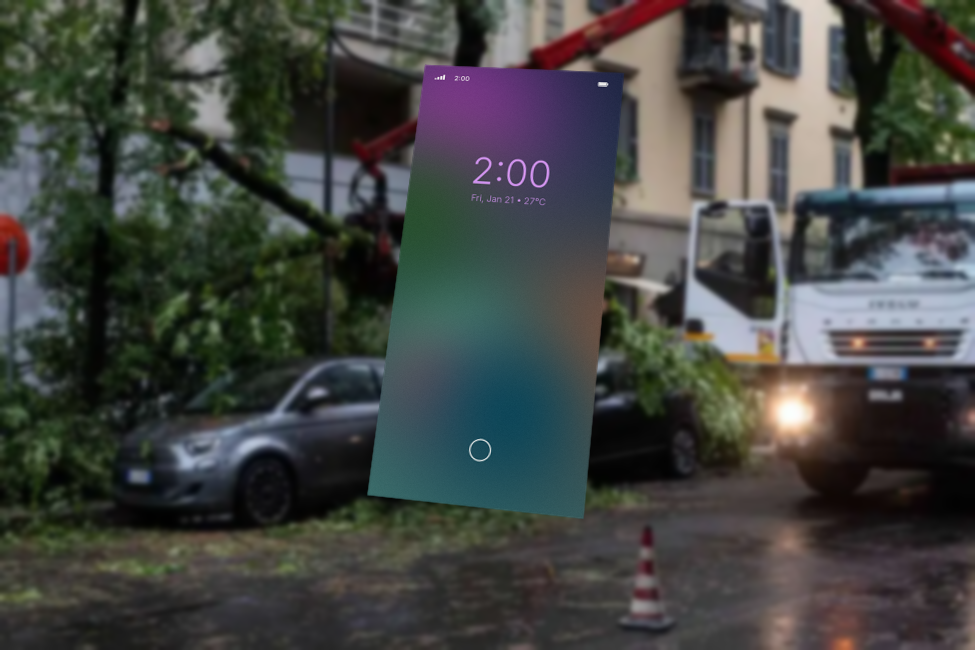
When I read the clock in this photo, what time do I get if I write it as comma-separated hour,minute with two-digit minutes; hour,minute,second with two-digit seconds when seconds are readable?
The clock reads 2,00
